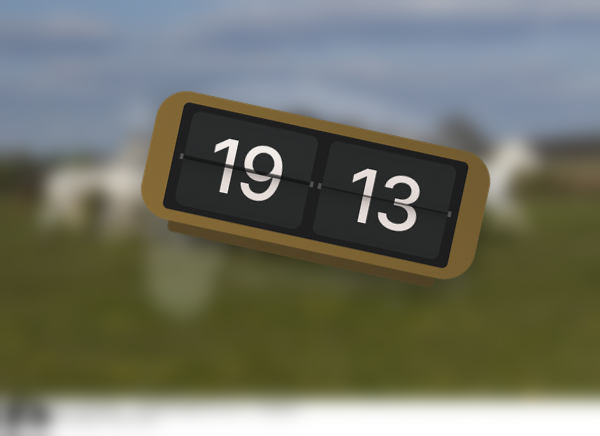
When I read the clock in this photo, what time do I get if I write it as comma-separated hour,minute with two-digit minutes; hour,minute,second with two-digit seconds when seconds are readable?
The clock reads 19,13
